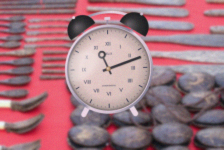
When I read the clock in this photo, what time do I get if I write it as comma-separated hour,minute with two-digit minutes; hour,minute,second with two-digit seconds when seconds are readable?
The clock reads 11,12
